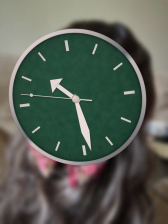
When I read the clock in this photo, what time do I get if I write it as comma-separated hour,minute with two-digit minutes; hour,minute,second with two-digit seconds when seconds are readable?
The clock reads 10,28,47
